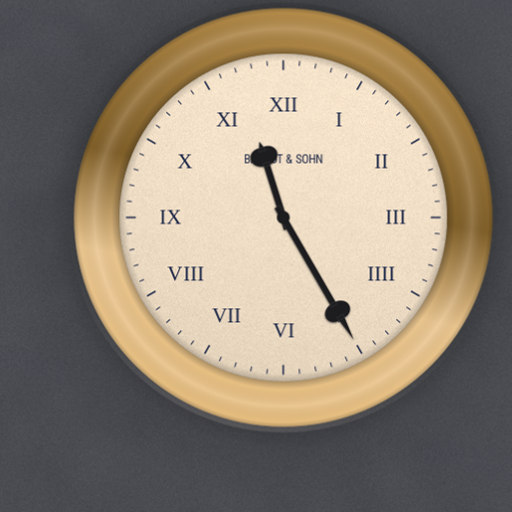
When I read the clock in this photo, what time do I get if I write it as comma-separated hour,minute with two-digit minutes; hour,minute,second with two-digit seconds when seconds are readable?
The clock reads 11,25
